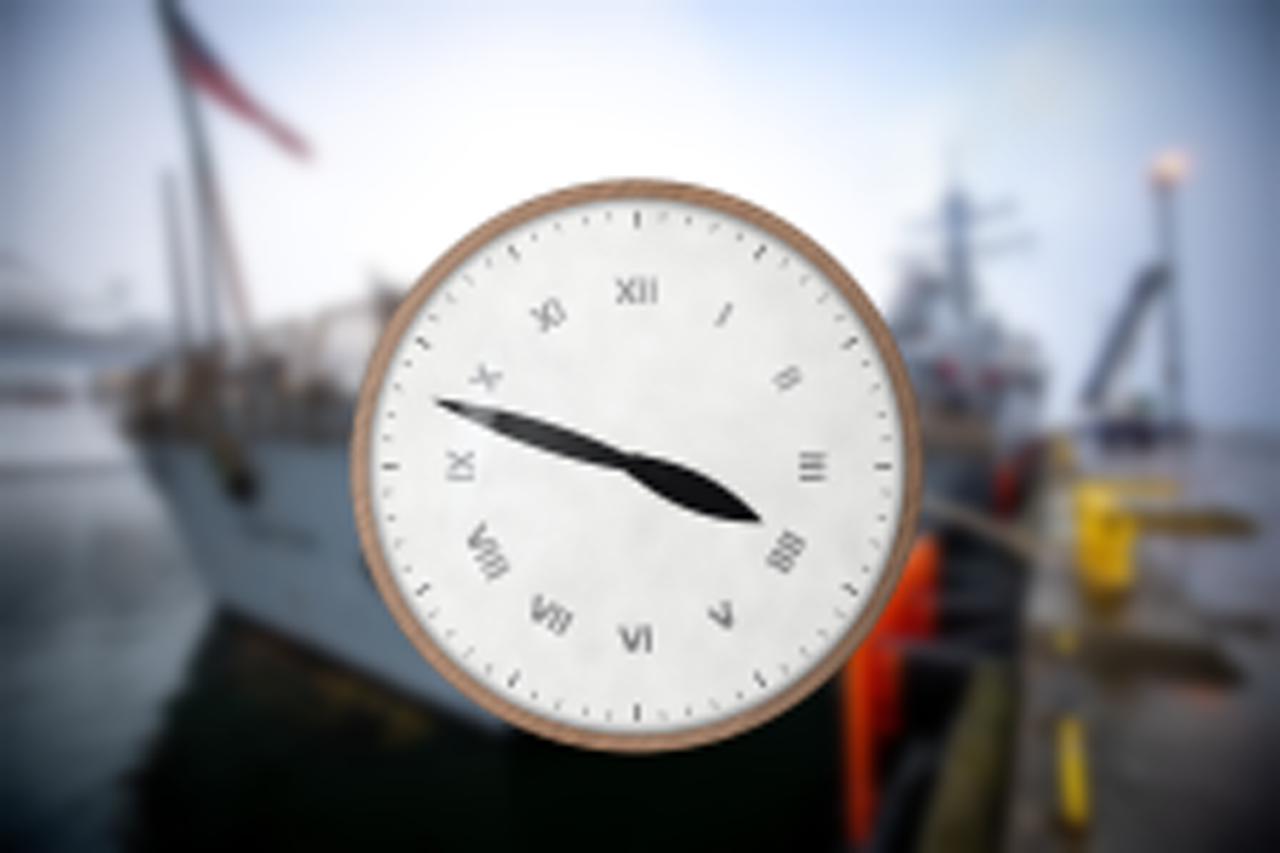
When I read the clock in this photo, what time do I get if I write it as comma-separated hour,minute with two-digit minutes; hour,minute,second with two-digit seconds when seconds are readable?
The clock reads 3,48
